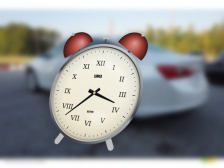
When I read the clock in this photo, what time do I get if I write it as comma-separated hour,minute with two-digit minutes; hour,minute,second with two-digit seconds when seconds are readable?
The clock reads 3,38
